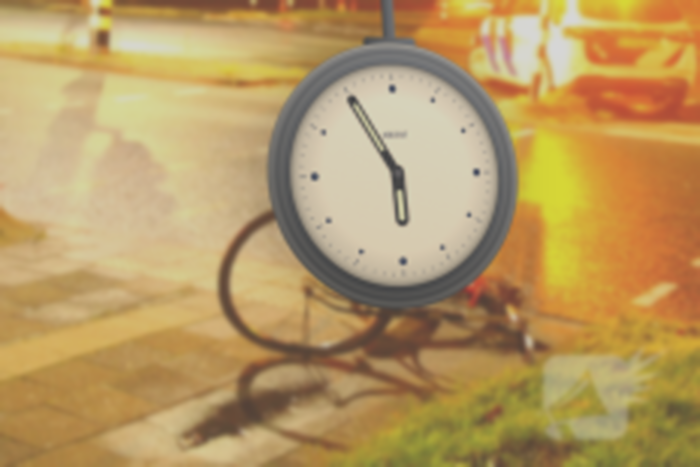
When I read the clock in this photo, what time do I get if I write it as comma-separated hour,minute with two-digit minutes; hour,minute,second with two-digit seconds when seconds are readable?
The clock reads 5,55
